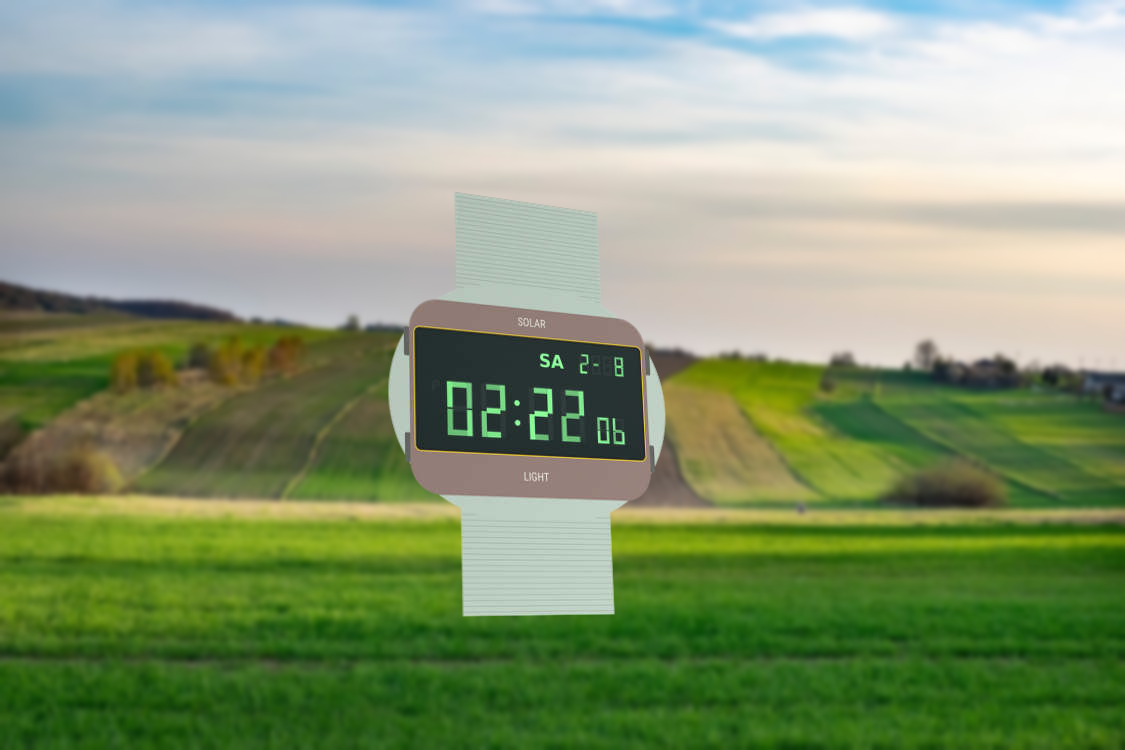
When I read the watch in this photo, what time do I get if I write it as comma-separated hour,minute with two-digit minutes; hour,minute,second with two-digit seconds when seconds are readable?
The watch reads 2,22,06
